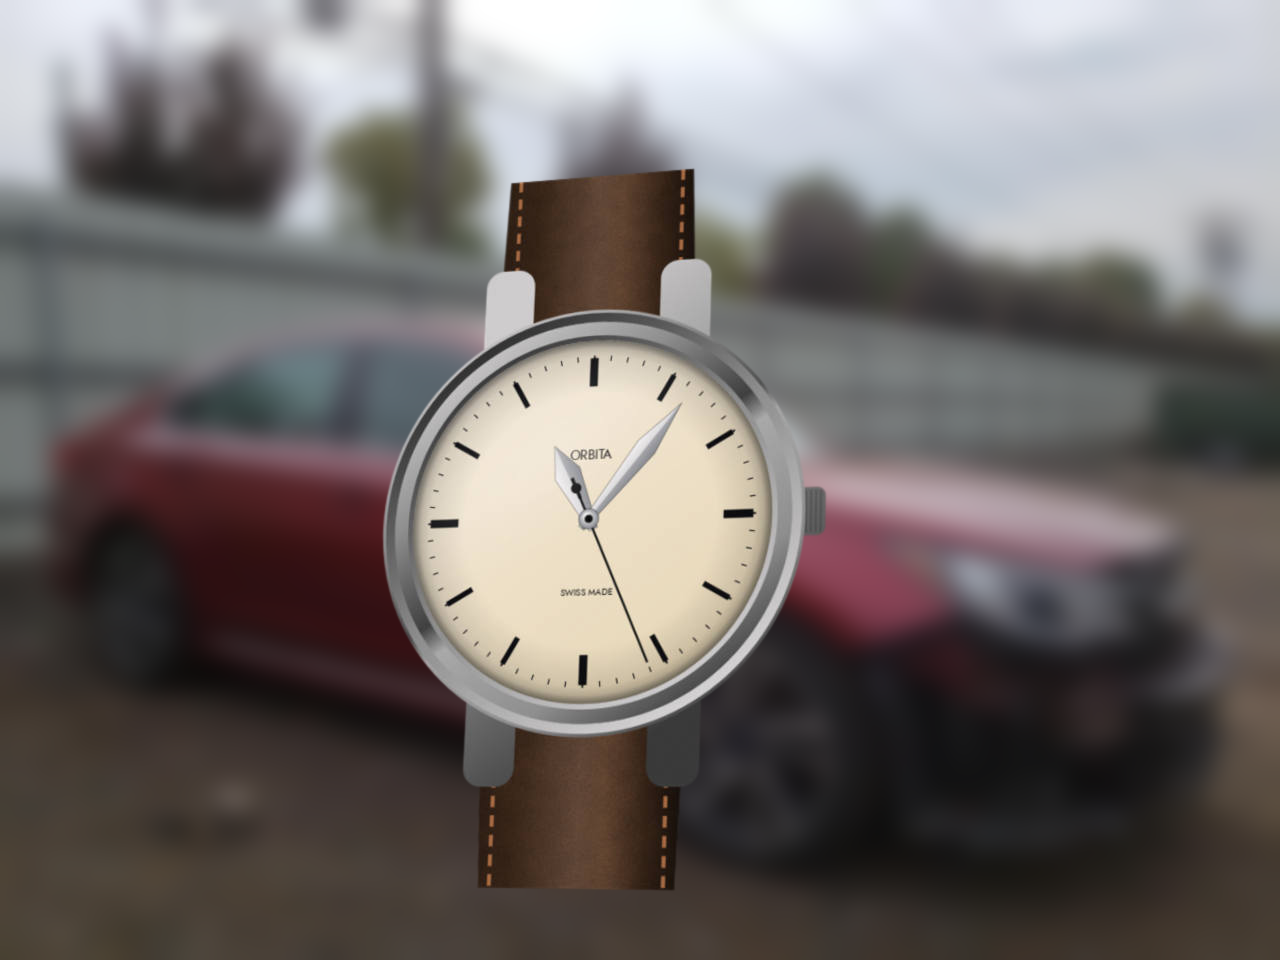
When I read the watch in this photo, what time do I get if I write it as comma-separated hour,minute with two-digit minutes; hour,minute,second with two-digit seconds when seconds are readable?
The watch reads 11,06,26
